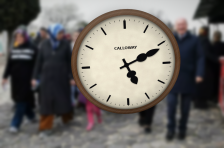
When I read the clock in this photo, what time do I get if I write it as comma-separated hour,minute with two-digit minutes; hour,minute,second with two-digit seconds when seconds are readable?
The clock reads 5,11
